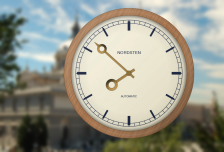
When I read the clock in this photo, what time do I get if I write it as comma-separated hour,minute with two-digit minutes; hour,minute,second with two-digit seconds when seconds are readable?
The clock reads 7,52
